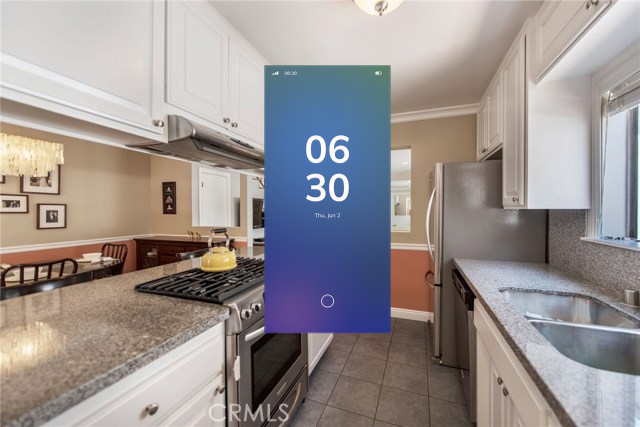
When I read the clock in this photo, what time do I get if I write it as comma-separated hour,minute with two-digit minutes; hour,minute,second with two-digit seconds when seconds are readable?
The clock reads 6,30
